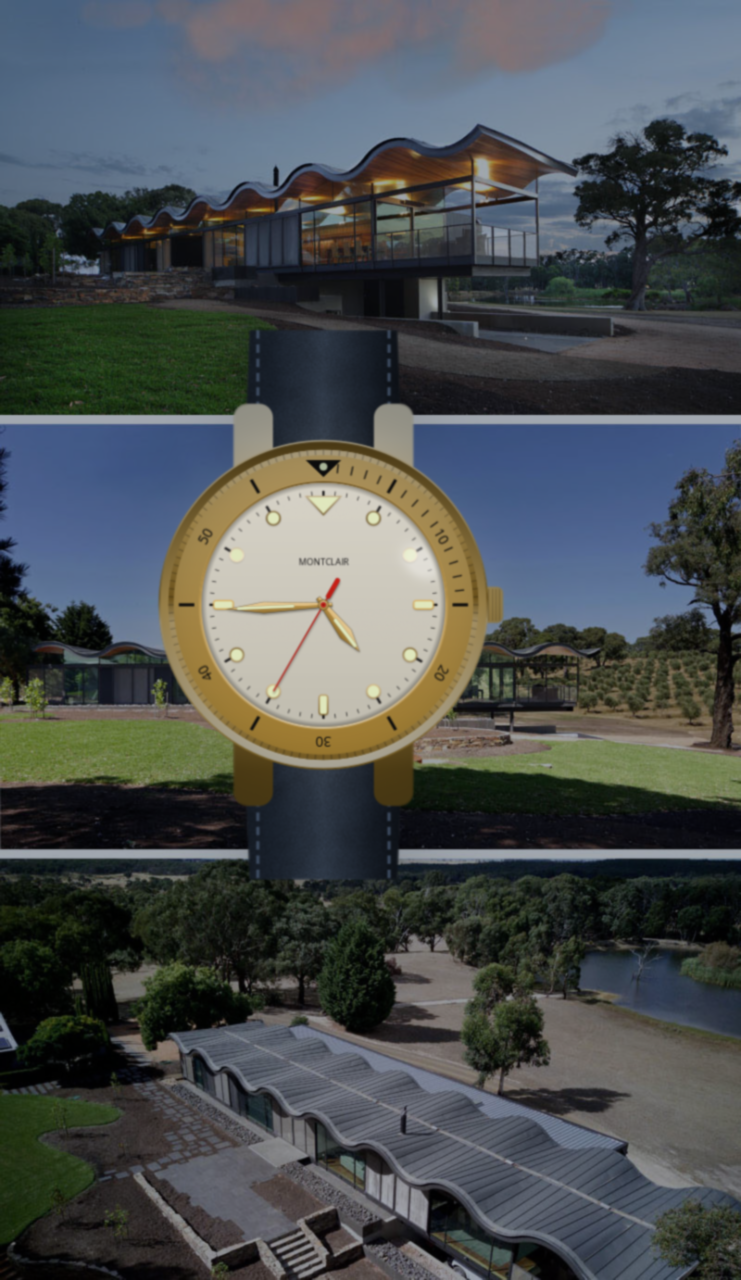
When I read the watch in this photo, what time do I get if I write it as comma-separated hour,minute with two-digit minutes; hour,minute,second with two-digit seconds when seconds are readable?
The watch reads 4,44,35
